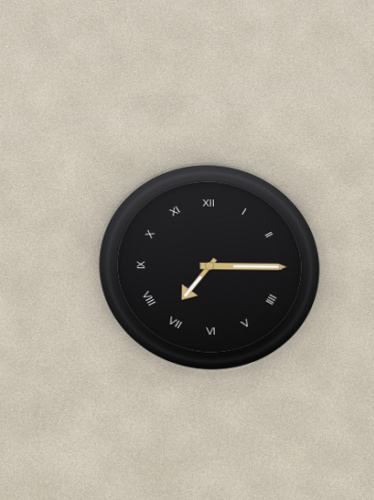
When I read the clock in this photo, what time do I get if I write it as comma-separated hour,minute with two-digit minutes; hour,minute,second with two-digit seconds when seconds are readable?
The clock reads 7,15
